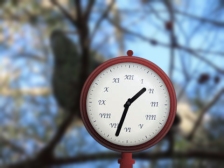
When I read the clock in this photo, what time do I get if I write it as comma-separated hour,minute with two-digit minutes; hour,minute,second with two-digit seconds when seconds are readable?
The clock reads 1,33
